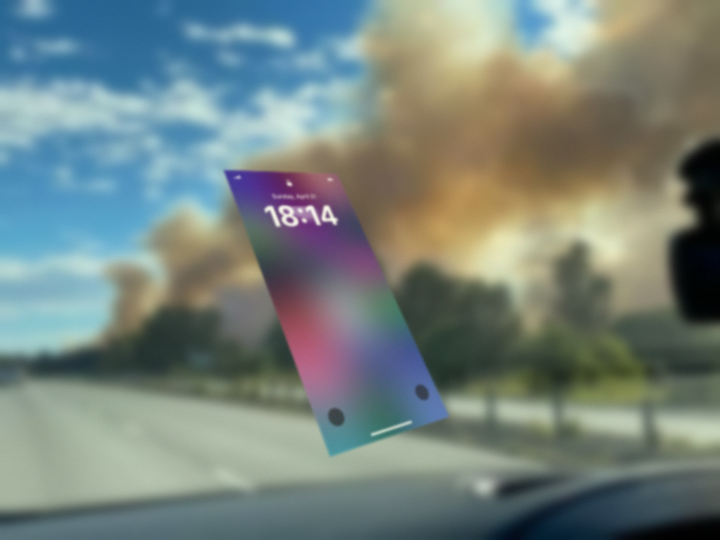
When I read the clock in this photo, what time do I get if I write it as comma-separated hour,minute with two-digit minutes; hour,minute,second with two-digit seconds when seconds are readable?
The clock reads 18,14
